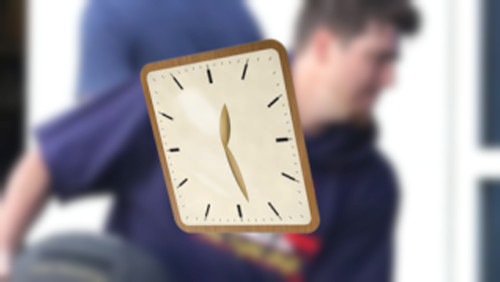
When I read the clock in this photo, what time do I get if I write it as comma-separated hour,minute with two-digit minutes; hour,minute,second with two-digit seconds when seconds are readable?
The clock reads 12,28
